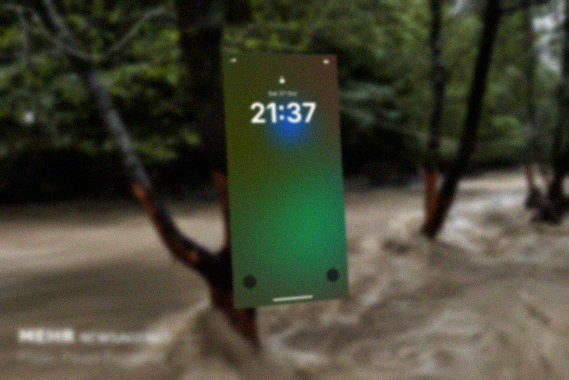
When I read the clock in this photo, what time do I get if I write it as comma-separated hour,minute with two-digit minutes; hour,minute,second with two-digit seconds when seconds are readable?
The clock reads 21,37
